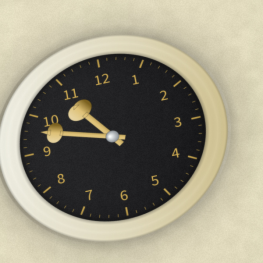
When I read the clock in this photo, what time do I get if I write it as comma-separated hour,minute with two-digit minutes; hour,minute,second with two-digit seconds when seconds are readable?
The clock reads 10,48
